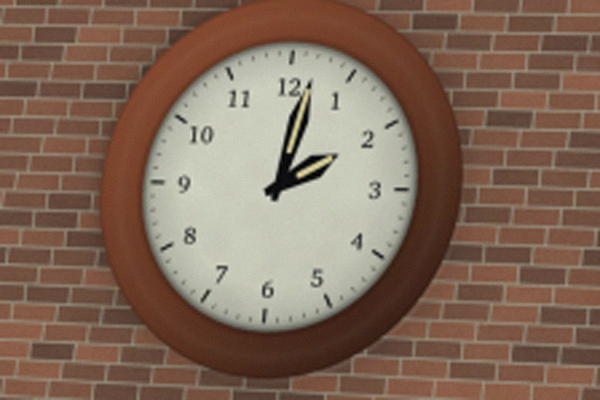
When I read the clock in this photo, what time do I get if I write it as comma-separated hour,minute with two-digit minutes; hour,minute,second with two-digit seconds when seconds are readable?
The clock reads 2,02
